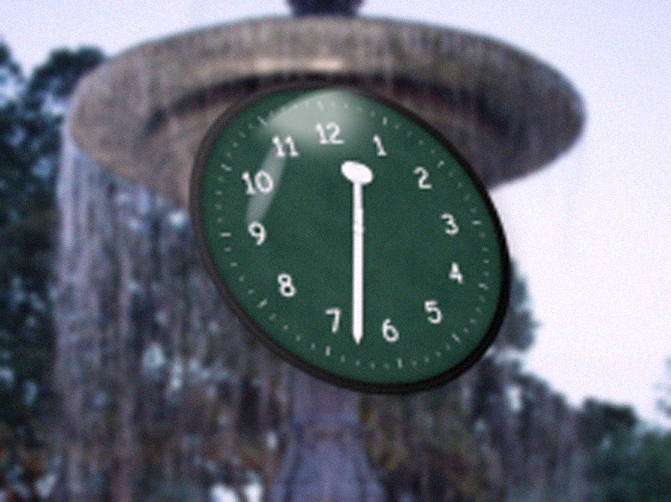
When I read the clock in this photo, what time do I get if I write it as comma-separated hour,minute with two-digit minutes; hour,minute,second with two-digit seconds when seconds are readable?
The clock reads 12,33
